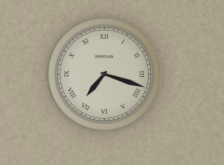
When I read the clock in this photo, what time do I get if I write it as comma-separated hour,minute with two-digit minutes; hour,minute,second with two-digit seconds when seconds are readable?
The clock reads 7,18
